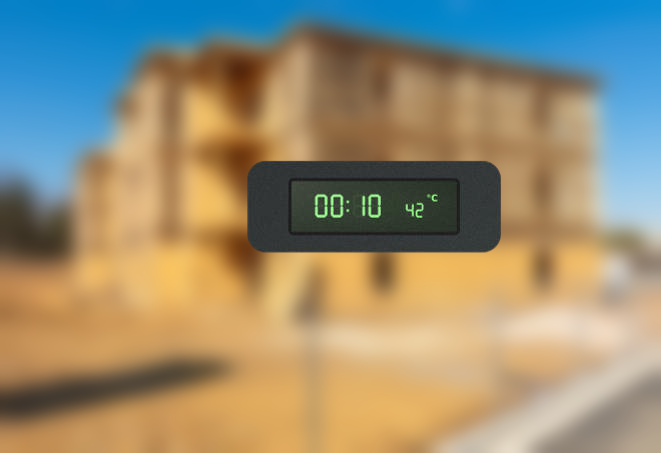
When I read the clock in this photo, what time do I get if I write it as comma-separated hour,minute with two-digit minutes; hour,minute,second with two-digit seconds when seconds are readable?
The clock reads 0,10
